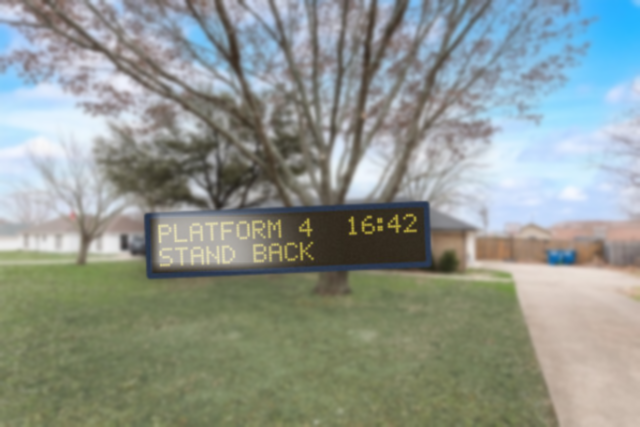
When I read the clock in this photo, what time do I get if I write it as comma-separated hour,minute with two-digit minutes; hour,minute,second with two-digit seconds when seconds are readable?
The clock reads 16,42
